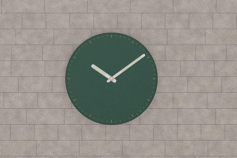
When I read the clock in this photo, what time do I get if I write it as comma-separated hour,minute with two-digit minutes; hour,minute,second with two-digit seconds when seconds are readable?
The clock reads 10,09
